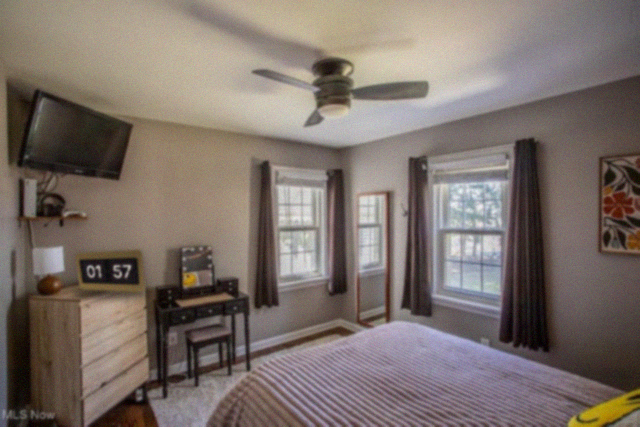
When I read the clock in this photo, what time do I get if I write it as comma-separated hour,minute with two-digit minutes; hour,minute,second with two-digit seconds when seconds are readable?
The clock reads 1,57
